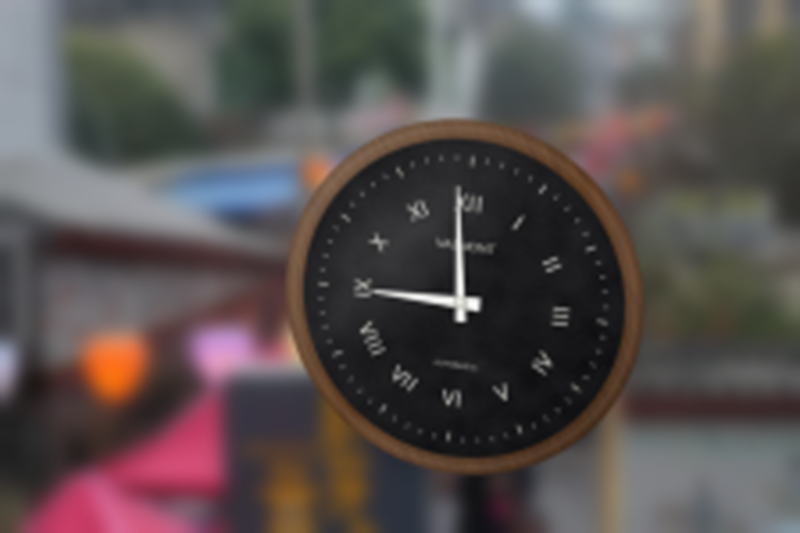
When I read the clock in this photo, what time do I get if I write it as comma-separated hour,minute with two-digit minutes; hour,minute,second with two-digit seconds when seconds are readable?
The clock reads 8,59
